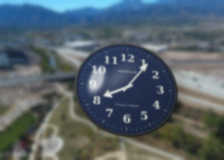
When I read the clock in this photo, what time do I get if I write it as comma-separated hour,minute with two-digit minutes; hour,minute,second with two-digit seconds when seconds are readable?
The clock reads 8,06
